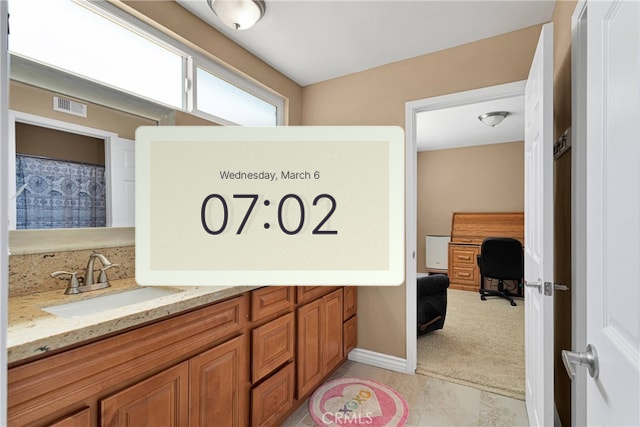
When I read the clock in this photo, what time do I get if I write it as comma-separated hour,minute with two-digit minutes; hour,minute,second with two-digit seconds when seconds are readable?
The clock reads 7,02
